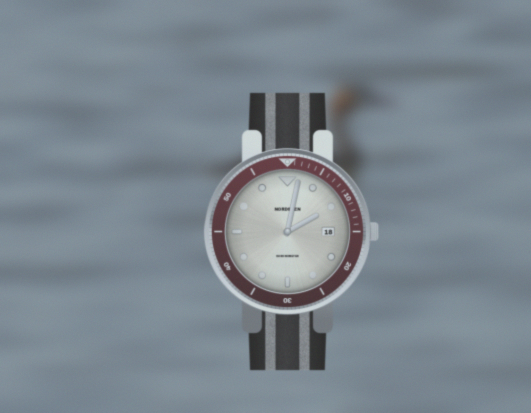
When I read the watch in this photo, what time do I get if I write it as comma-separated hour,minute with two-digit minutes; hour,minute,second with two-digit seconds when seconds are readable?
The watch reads 2,02
